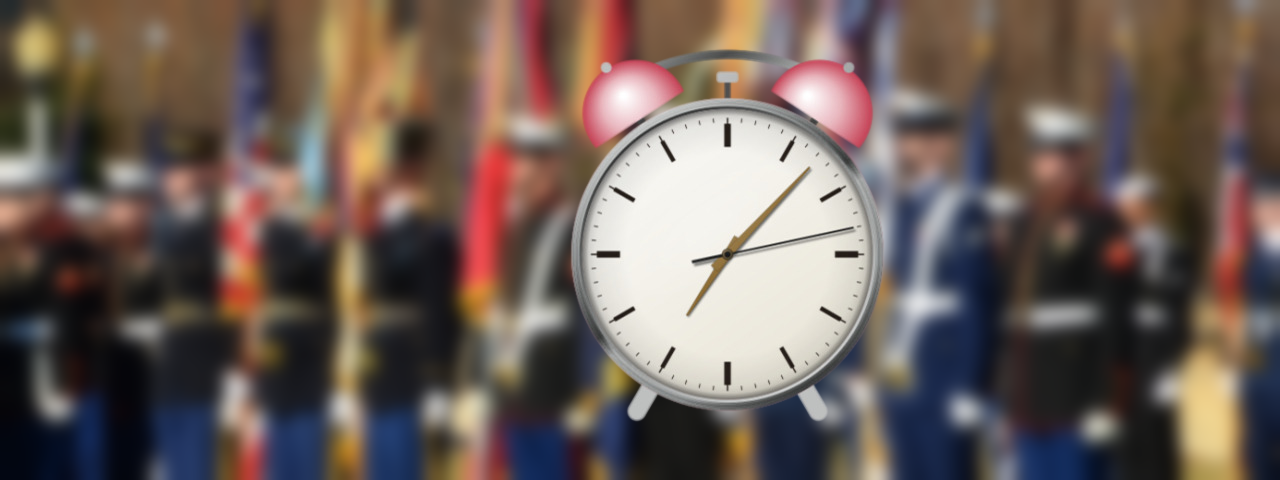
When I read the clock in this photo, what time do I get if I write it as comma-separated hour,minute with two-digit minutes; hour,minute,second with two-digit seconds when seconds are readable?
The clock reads 7,07,13
